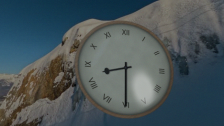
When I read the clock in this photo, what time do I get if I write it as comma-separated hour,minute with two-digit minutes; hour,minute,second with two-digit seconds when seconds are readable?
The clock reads 8,30
